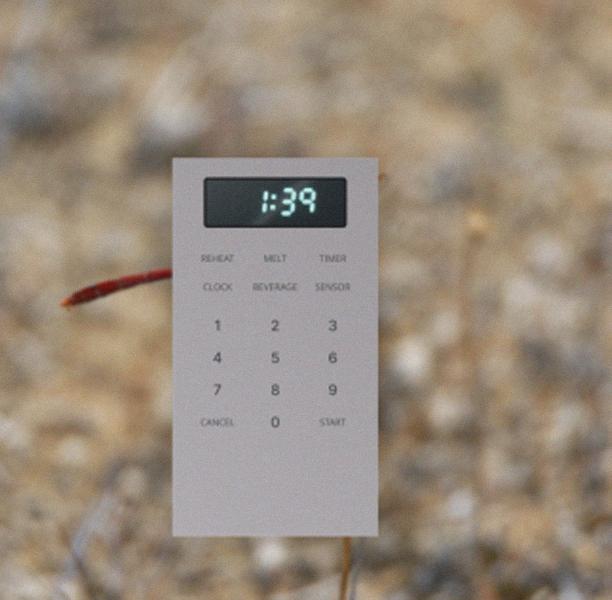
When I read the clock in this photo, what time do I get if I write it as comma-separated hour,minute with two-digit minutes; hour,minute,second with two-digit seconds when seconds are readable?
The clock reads 1,39
